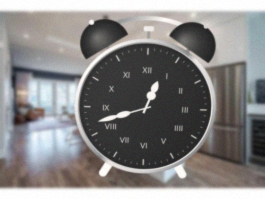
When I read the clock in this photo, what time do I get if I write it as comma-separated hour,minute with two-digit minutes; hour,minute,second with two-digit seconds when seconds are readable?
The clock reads 12,42
